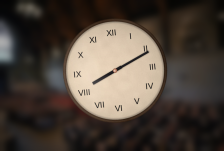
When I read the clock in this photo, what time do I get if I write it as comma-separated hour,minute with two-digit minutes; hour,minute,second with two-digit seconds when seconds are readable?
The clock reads 8,11
